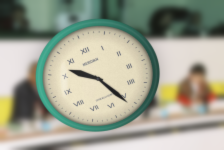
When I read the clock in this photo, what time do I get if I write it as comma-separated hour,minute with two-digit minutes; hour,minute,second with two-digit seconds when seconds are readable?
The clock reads 10,26
